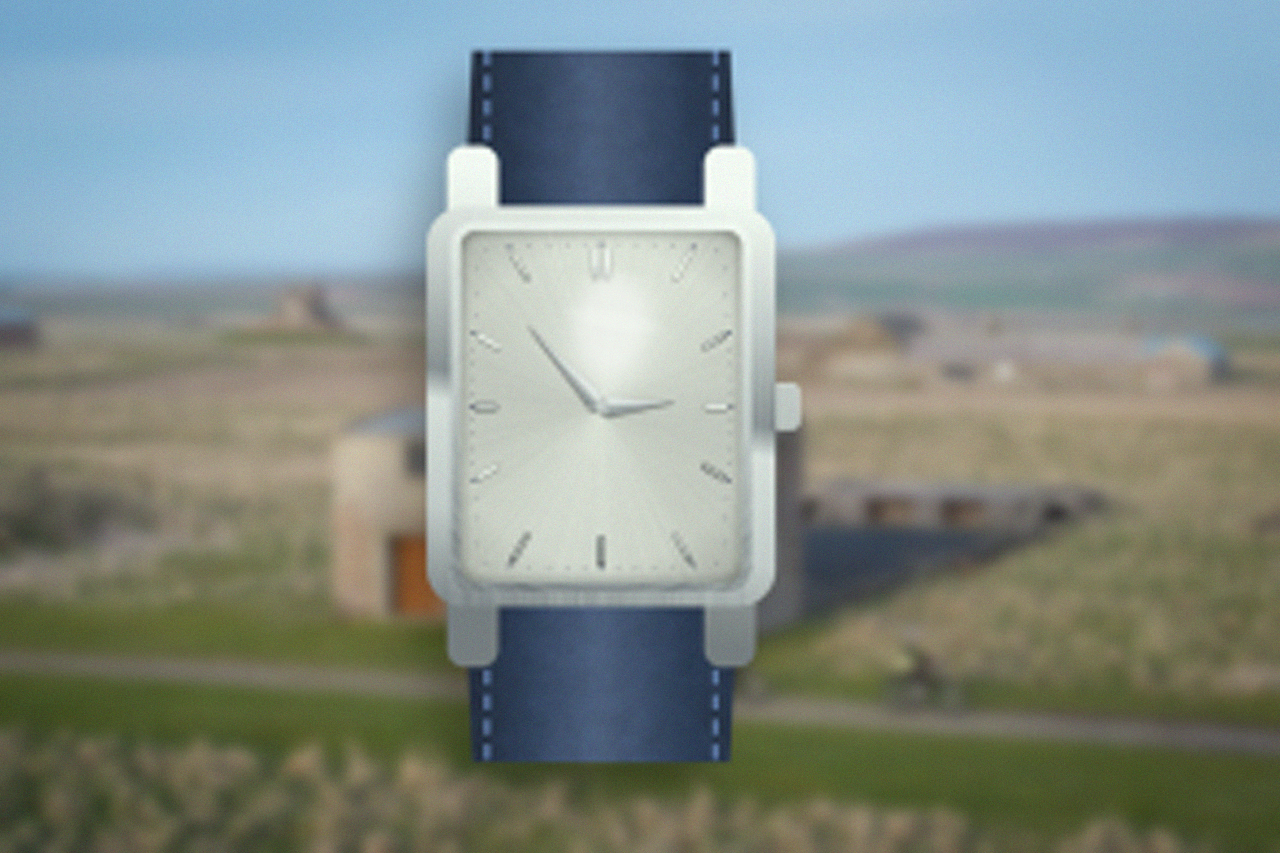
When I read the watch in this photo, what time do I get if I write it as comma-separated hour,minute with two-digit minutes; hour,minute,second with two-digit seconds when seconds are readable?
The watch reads 2,53
